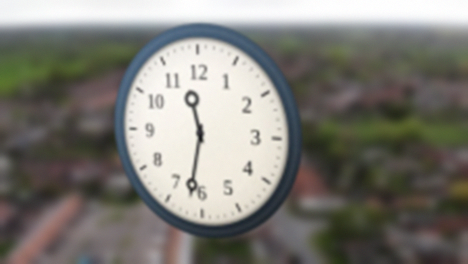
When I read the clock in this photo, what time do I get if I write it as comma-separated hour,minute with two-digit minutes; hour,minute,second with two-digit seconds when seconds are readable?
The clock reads 11,32
